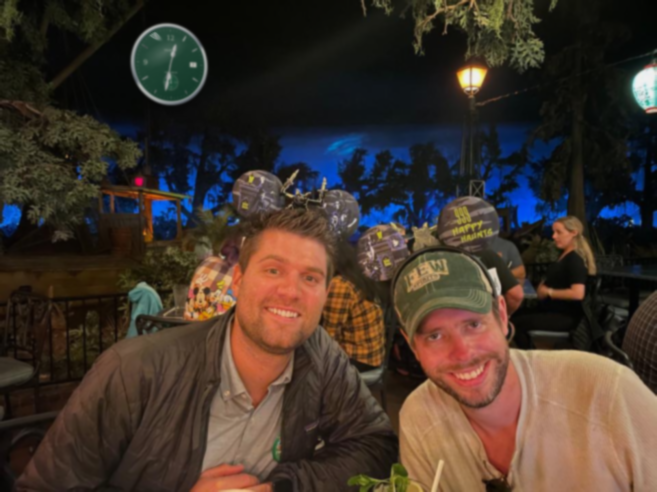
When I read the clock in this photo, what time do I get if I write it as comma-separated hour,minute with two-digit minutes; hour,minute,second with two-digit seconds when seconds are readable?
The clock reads 12,32
